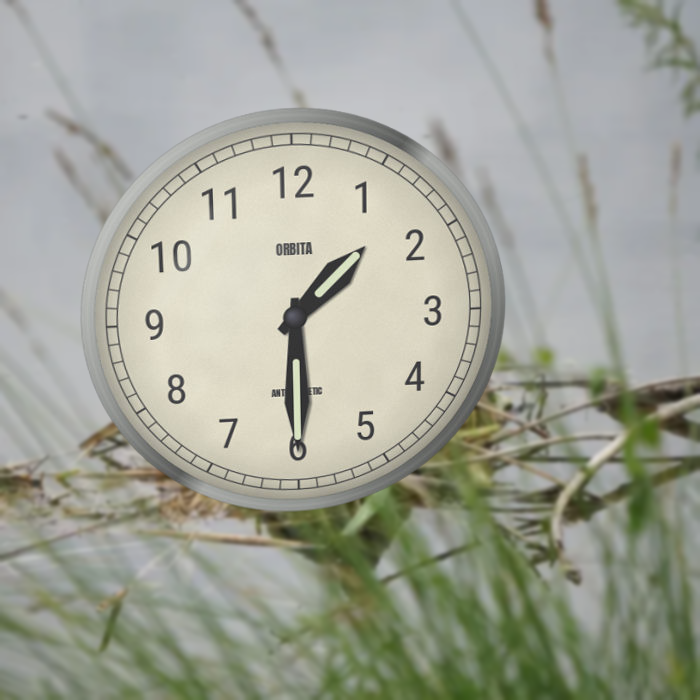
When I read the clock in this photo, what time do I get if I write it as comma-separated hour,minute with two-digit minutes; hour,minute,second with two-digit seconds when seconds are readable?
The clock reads 1,30
